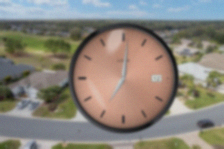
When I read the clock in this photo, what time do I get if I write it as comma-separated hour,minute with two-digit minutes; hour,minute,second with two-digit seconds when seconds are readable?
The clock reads 7,01
